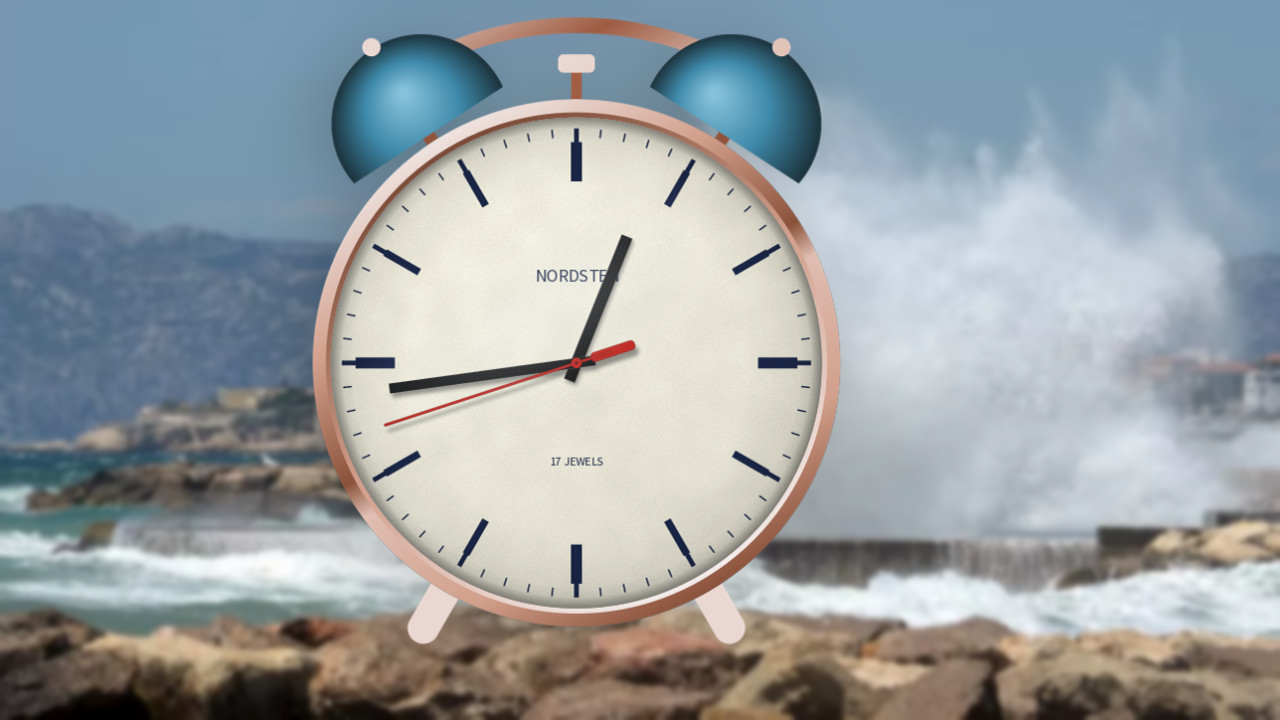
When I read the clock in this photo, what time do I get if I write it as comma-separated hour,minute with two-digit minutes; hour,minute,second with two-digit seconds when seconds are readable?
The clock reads 12,43,42
